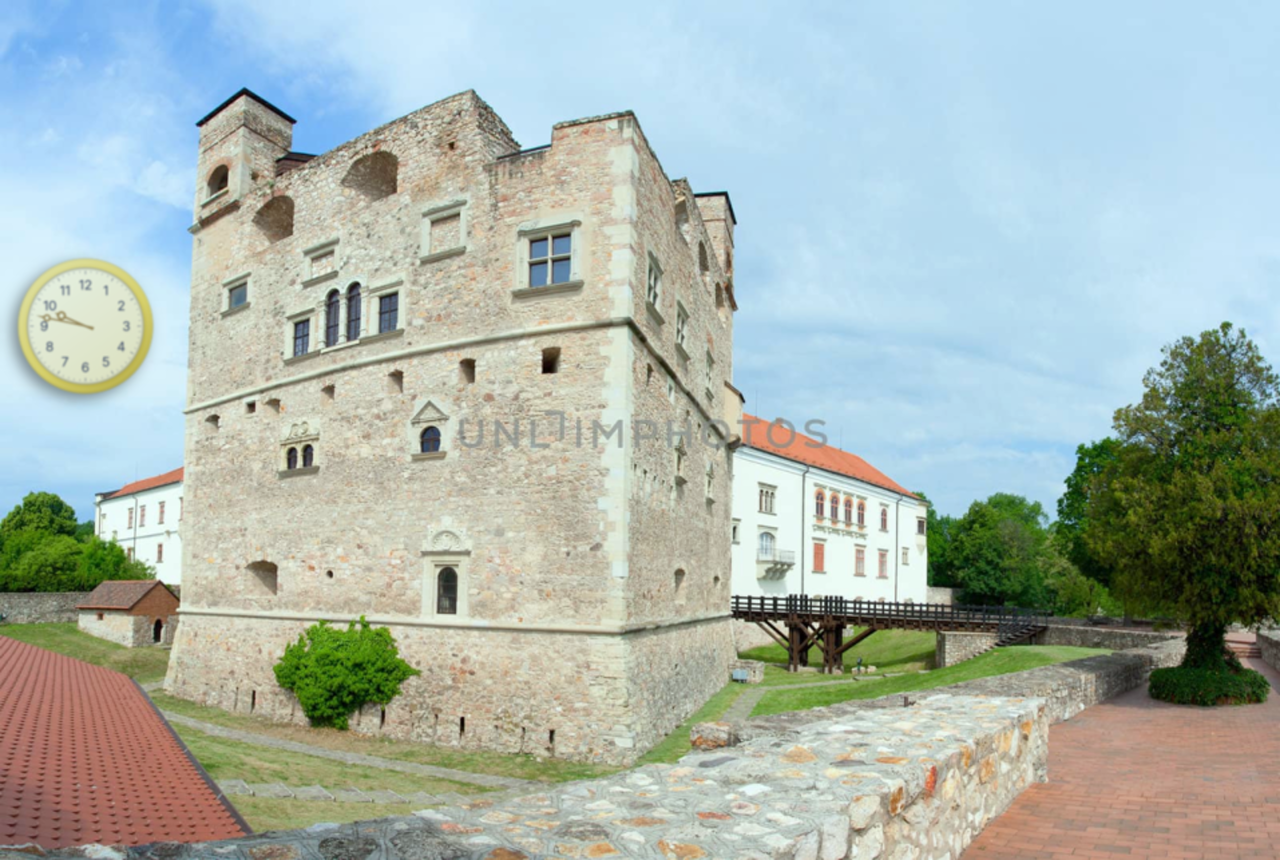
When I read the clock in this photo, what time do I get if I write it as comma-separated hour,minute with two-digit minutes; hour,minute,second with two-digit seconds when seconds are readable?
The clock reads 9,47
